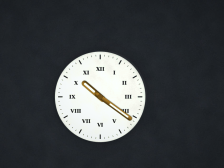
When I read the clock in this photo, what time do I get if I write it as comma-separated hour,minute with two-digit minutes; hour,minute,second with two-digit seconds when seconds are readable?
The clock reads 10,21
